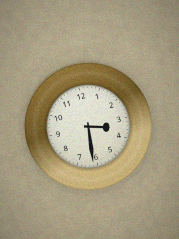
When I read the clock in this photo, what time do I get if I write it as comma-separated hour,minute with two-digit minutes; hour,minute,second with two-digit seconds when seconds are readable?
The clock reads 3,31
